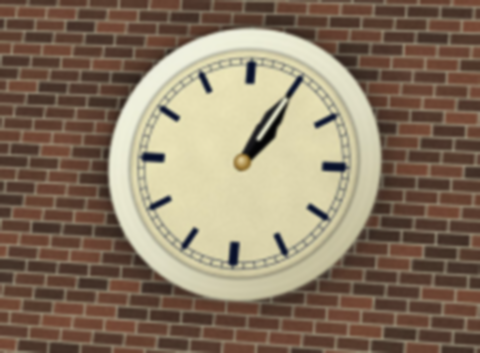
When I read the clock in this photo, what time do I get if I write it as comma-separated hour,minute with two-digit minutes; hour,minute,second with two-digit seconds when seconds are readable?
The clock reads 1,05
